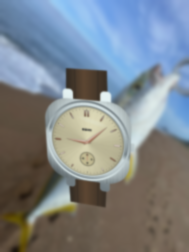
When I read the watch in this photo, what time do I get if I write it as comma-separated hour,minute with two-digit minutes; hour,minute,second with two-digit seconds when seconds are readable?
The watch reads 9,08
